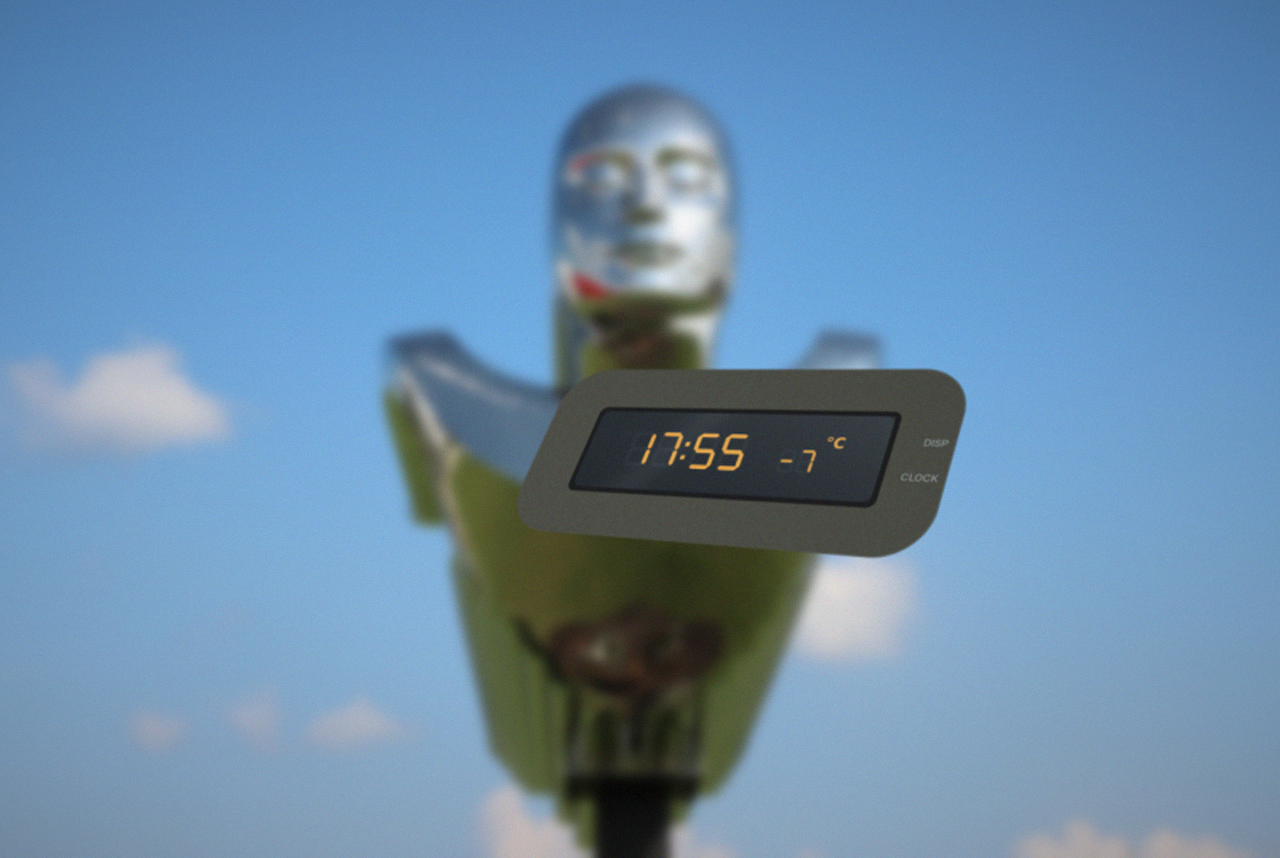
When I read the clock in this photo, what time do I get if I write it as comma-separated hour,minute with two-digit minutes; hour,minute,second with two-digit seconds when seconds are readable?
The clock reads 17,55
